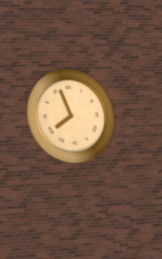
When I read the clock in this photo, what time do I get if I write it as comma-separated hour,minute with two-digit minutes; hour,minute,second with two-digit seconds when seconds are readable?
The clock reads 7,57
